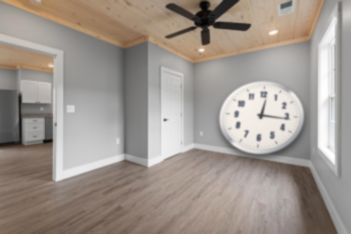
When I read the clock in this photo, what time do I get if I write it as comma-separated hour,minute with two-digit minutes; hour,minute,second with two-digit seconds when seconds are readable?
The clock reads 12,16
